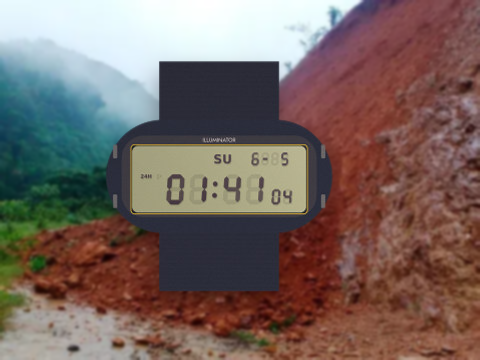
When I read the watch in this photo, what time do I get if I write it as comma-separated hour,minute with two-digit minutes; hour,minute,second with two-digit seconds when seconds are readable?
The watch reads 1,41,04
